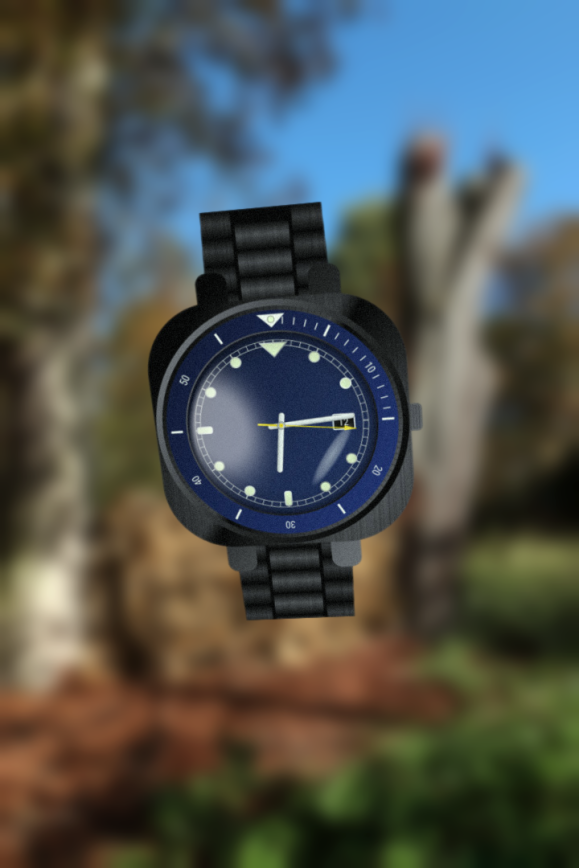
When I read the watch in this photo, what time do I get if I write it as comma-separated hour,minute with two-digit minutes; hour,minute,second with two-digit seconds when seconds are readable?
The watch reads 6,14,16
